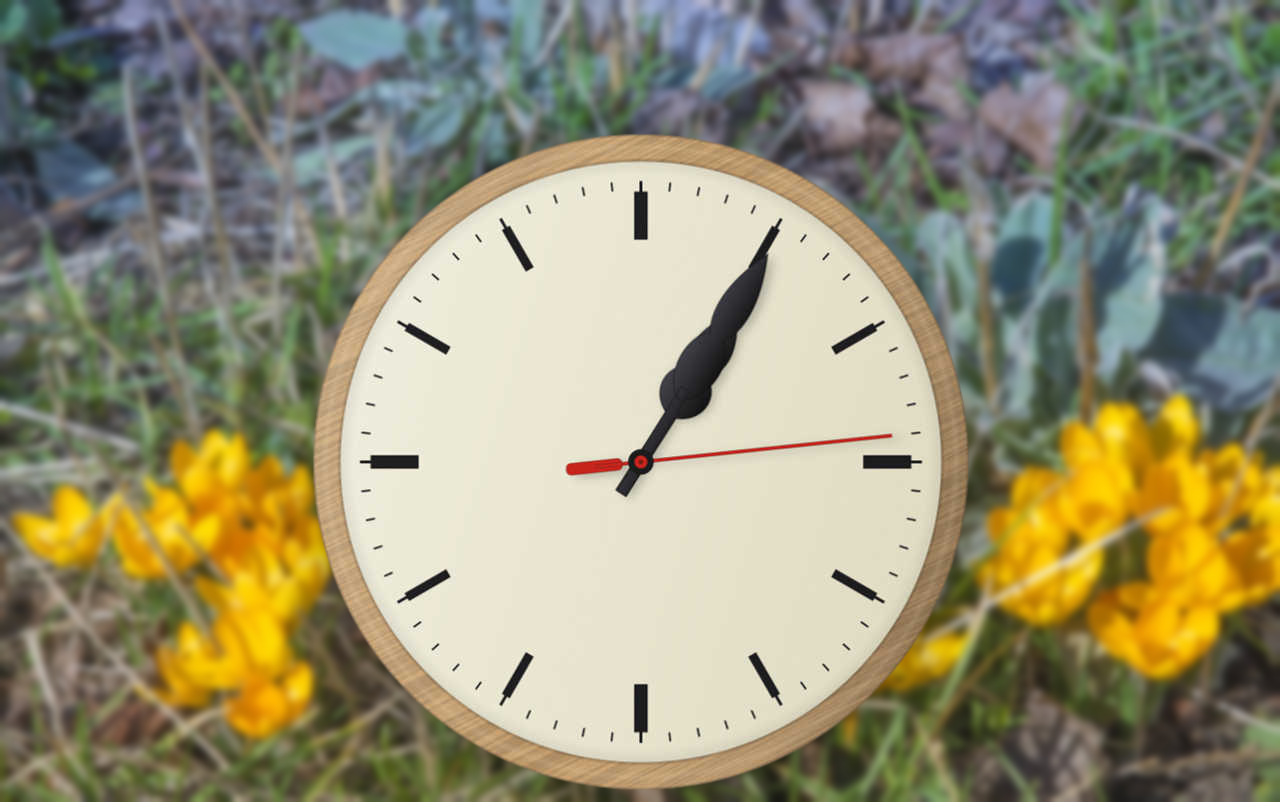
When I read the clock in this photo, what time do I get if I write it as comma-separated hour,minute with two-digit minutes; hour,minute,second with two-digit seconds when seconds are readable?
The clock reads 1,05,14
